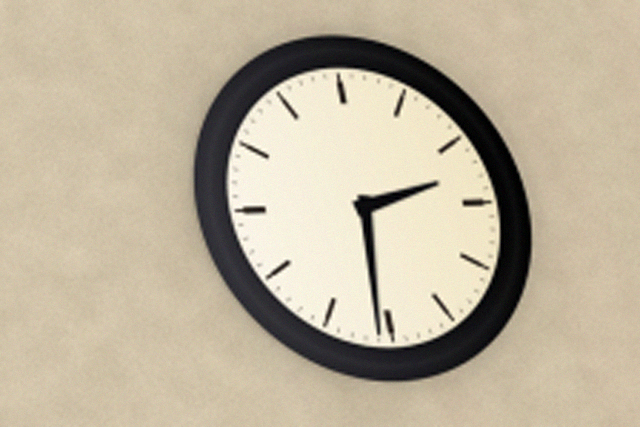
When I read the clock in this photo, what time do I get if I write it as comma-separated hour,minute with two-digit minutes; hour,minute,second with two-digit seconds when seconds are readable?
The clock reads 2,31
